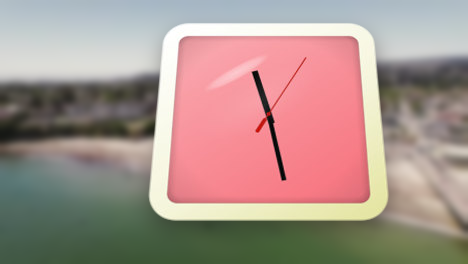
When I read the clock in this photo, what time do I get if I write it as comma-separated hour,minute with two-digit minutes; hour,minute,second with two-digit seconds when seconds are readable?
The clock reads 11,28,05
